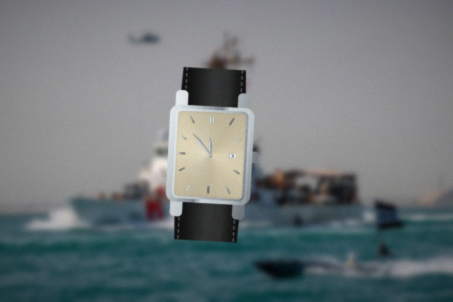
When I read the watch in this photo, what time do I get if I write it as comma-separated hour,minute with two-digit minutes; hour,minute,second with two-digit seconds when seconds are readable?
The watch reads 11,53
